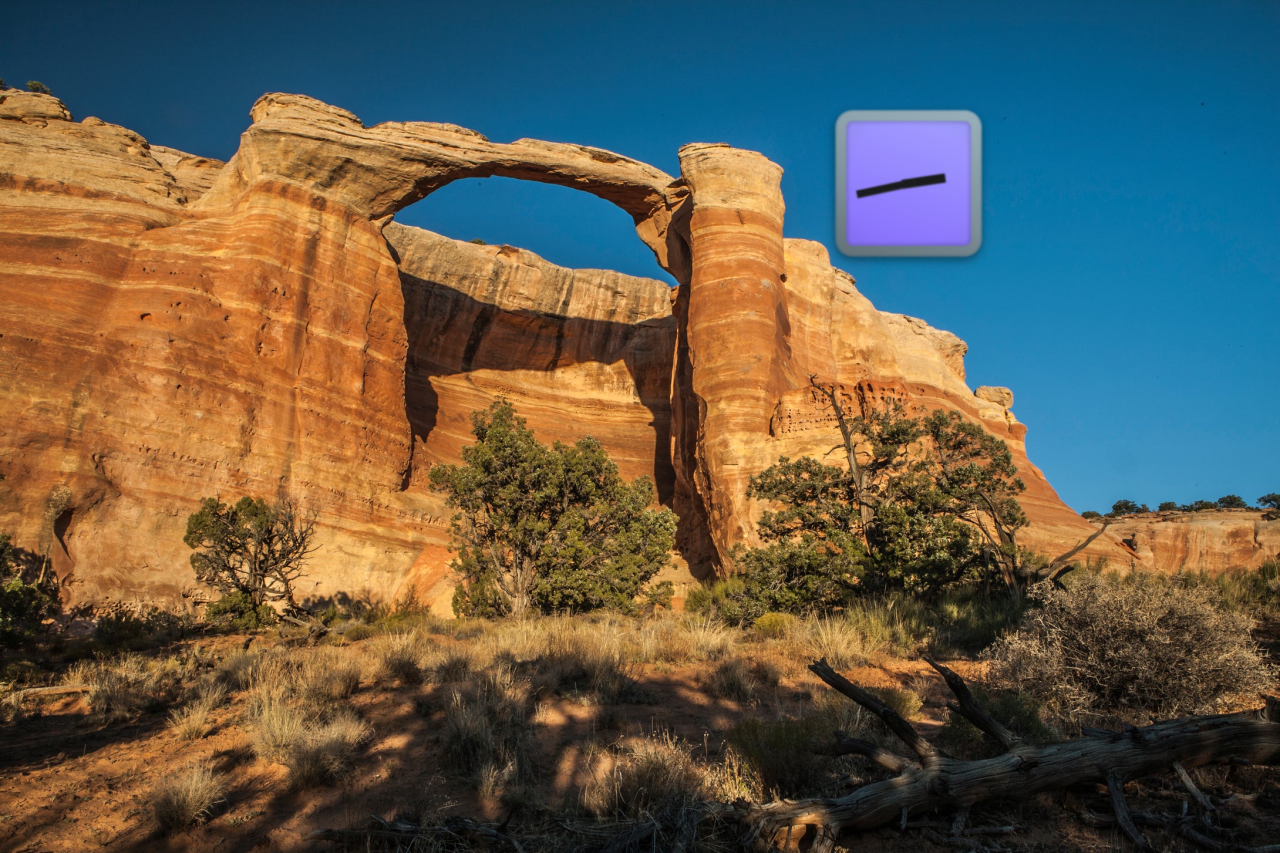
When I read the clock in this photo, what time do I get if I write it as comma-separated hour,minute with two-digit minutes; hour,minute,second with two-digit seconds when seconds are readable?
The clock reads 2,43
